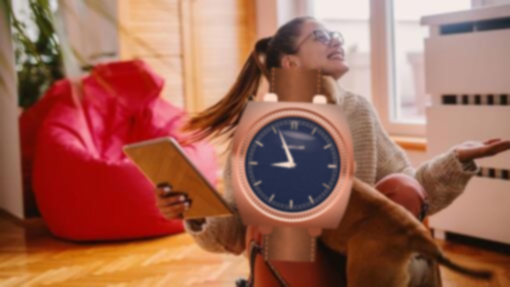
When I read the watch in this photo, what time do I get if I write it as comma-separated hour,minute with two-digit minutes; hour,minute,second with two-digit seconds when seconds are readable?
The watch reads 8,56
